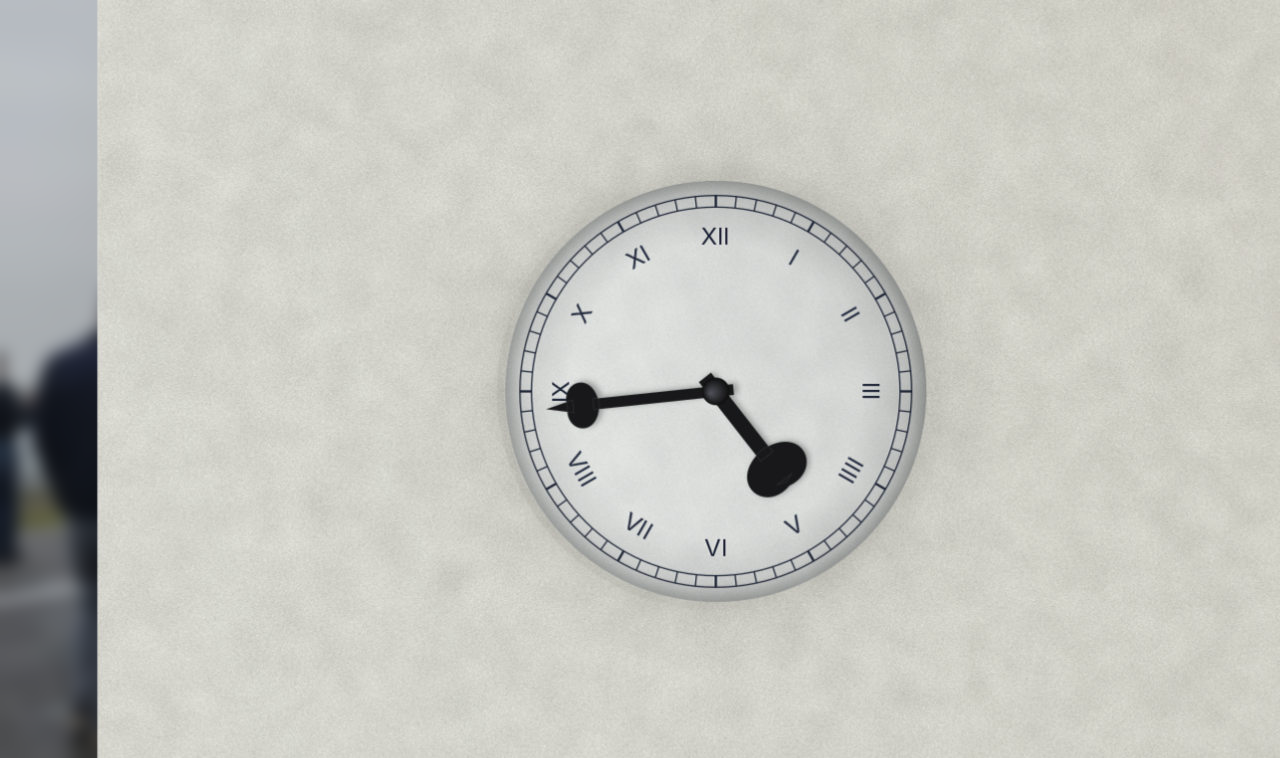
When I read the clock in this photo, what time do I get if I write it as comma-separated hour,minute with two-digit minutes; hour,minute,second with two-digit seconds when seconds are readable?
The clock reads 4,44
